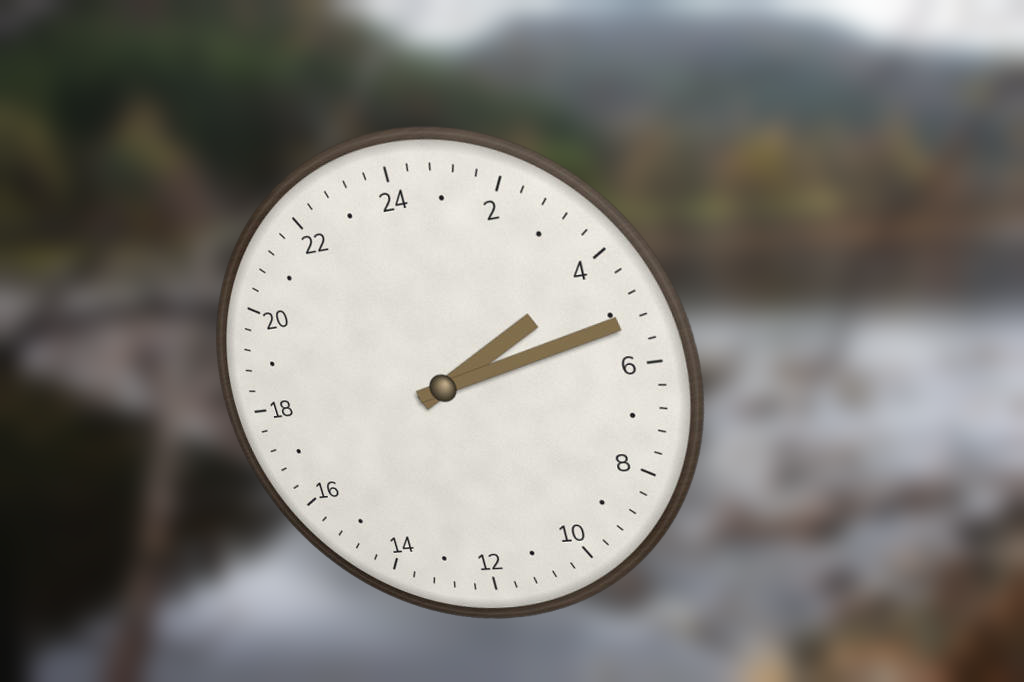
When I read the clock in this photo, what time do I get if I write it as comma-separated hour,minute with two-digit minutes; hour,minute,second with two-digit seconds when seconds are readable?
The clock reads 4,13
